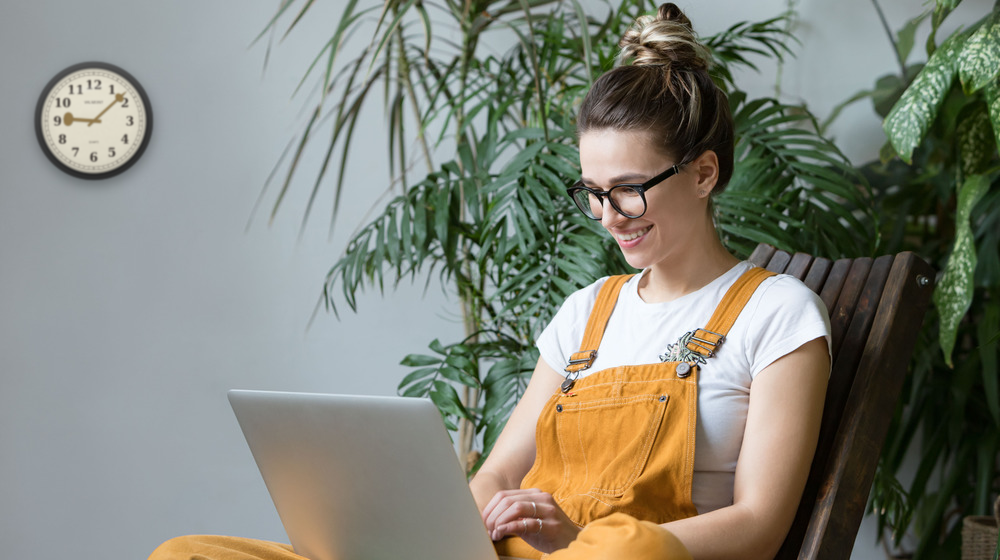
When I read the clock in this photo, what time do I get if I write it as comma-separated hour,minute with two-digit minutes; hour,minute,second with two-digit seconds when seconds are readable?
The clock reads 9,08
